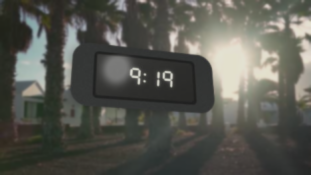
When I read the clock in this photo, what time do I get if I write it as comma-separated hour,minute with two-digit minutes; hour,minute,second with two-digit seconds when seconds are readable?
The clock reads 9,19
